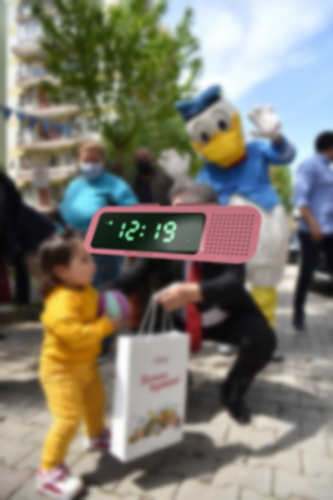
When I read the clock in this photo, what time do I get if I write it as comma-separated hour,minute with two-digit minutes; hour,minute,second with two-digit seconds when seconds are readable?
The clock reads 12,19
